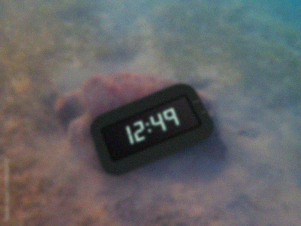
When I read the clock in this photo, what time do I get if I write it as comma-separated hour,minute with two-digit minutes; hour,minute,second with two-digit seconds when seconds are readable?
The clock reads 12,49
